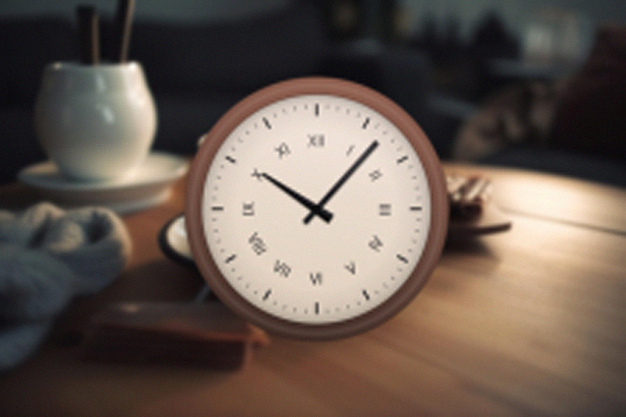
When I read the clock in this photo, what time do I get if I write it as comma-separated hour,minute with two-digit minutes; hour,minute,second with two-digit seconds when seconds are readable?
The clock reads 10,07
